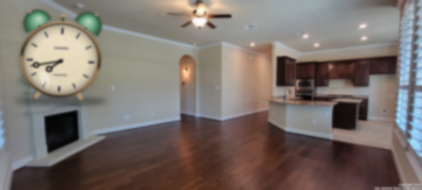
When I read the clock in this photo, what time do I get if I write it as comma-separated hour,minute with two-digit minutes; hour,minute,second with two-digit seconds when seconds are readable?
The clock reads 7,43
